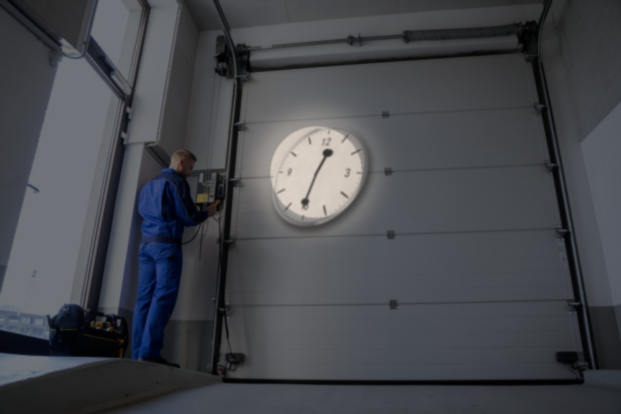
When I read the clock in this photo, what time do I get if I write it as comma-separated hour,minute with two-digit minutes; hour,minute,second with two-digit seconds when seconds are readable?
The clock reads 12,31
